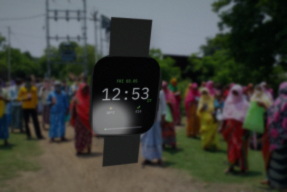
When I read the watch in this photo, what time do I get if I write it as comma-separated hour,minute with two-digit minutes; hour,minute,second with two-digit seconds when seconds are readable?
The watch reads 12,53
